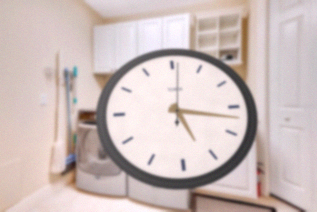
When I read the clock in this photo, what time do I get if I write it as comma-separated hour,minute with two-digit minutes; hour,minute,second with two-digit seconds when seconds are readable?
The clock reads 5,17,01
